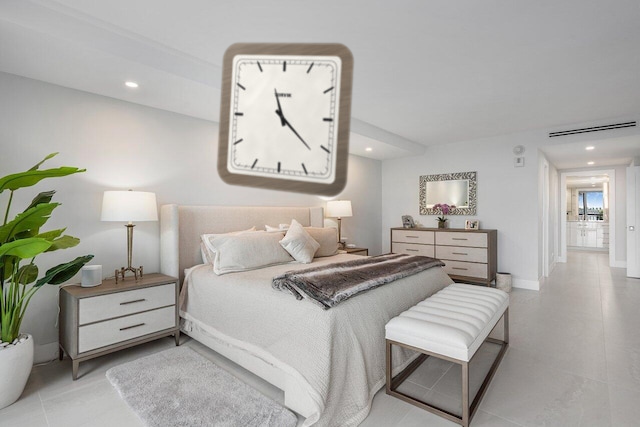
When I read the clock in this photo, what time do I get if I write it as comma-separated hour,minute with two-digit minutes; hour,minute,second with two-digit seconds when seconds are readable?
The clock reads 11,22
